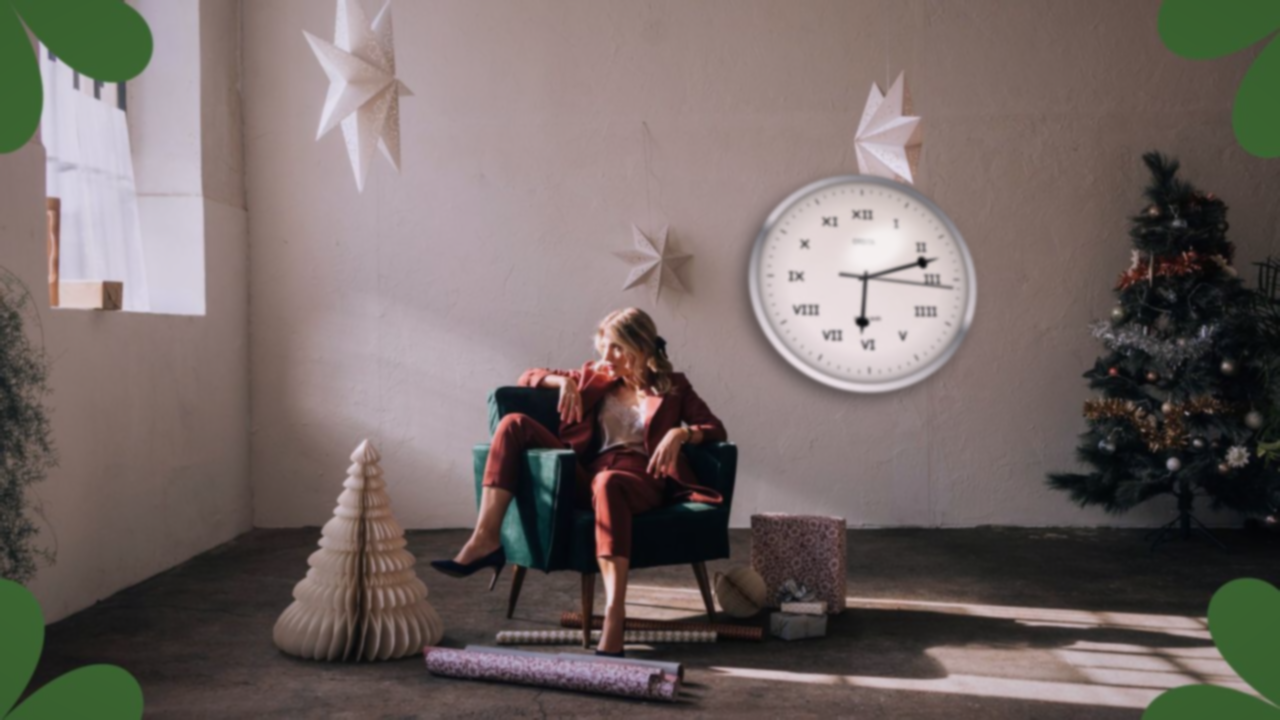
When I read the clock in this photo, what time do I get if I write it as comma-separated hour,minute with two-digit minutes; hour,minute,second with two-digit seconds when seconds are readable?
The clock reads 6,12,16
